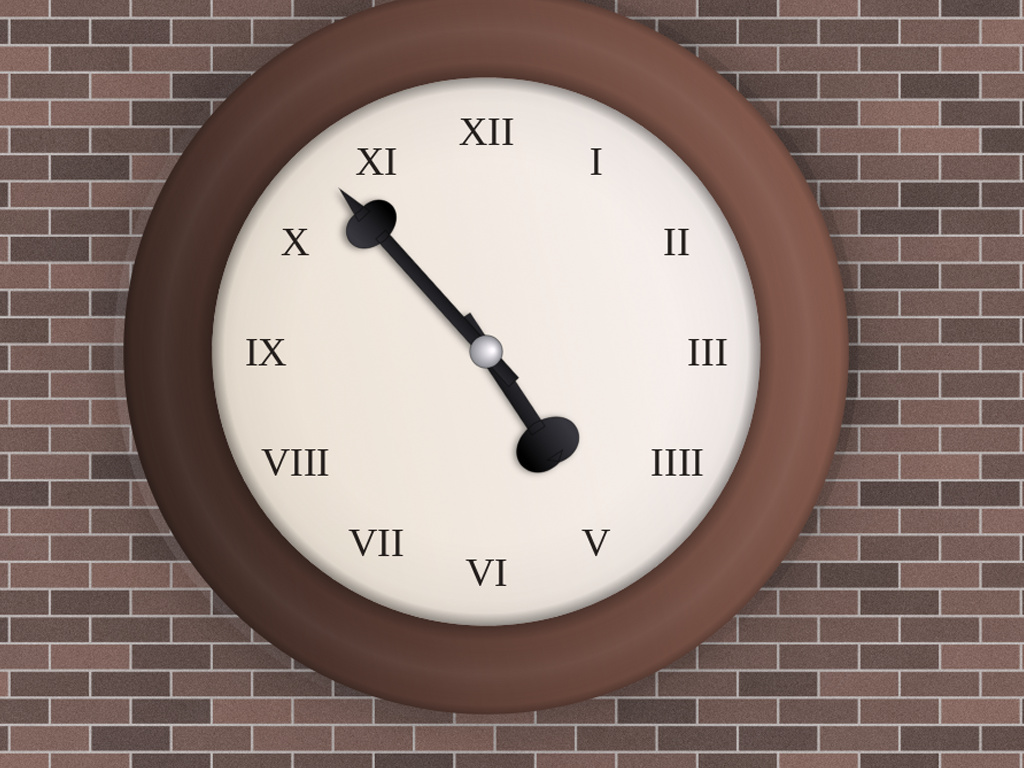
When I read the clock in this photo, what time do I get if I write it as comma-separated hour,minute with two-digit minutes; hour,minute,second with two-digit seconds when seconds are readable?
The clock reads 4,53
